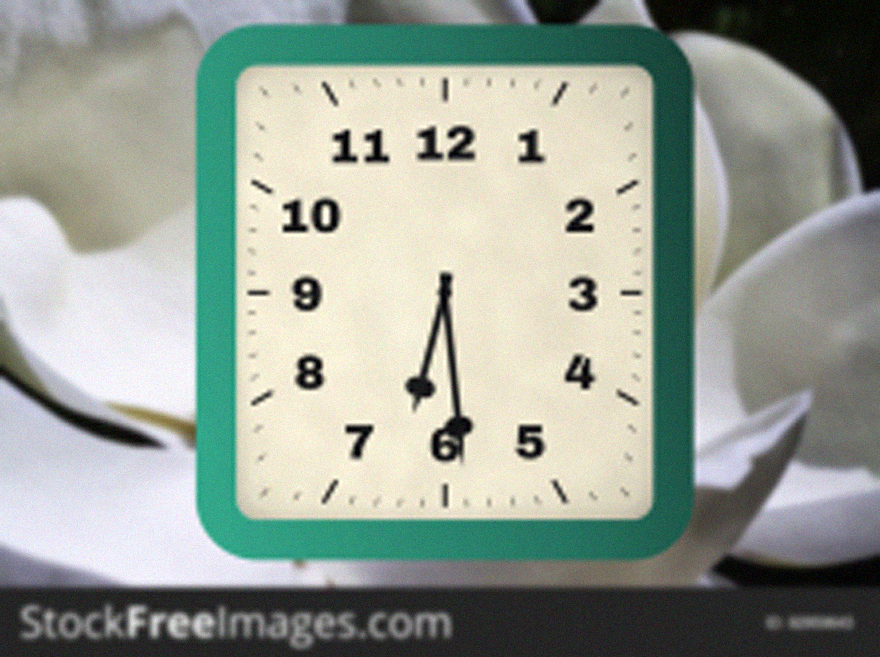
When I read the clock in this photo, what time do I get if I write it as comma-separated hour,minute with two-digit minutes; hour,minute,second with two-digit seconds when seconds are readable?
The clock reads 6,29
